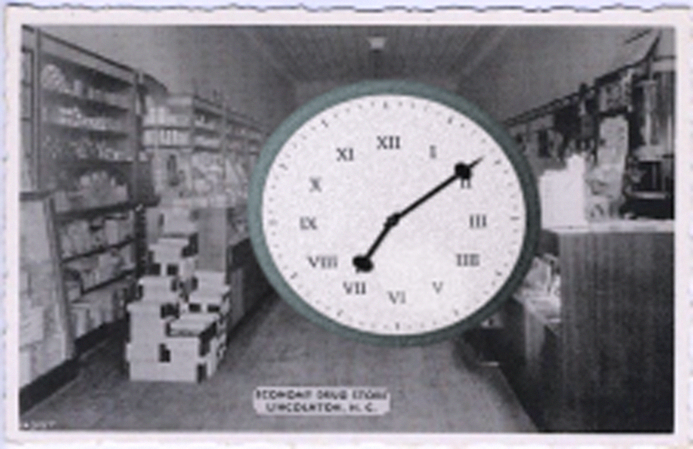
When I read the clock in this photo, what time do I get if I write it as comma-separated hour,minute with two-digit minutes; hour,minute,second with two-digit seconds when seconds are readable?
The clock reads 7,09
